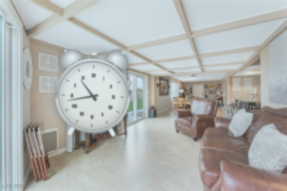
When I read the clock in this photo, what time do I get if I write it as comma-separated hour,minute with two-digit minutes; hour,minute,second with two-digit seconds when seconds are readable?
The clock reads 10,43
